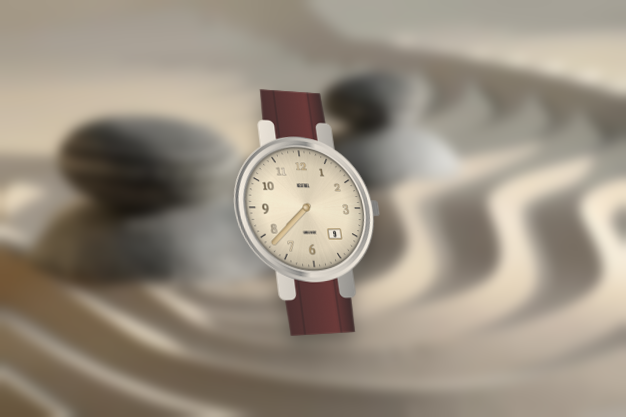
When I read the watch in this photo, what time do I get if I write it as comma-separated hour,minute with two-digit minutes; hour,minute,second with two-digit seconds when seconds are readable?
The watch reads 7,38
